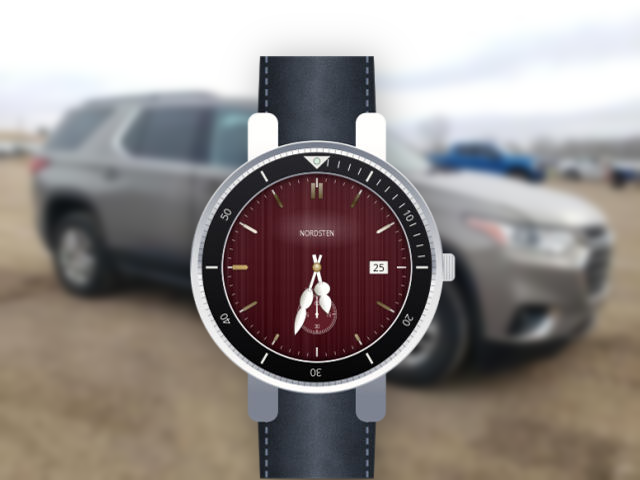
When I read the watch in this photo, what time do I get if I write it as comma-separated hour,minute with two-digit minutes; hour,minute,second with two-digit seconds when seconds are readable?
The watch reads 5,33
